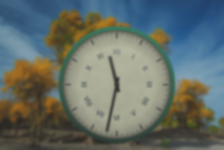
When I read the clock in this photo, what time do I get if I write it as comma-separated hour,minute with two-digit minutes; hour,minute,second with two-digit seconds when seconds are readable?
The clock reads 11,32
